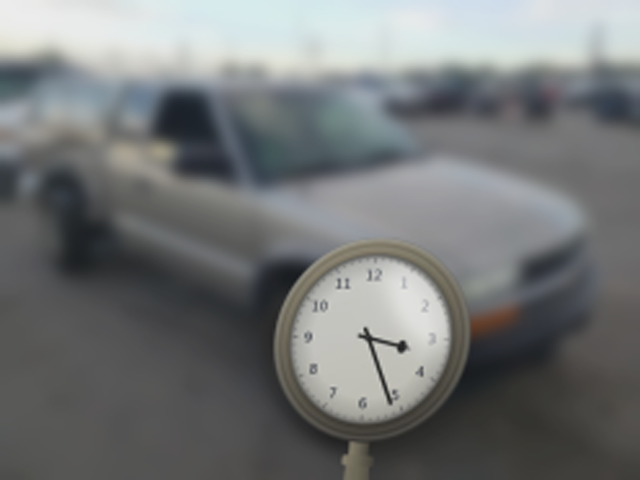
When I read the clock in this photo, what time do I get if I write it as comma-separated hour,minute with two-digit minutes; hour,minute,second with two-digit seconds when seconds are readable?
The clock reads 3,26
